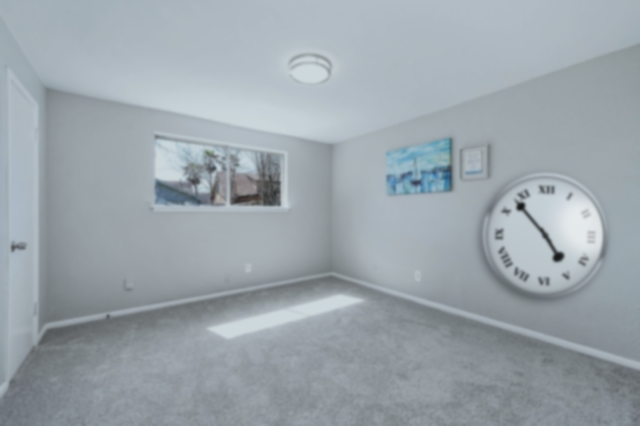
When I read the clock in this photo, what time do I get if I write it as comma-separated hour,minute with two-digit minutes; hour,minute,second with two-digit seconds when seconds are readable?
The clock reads 4,53
